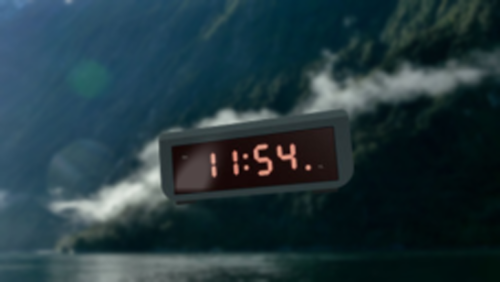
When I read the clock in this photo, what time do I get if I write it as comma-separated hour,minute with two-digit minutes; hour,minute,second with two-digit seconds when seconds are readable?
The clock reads 11,54
